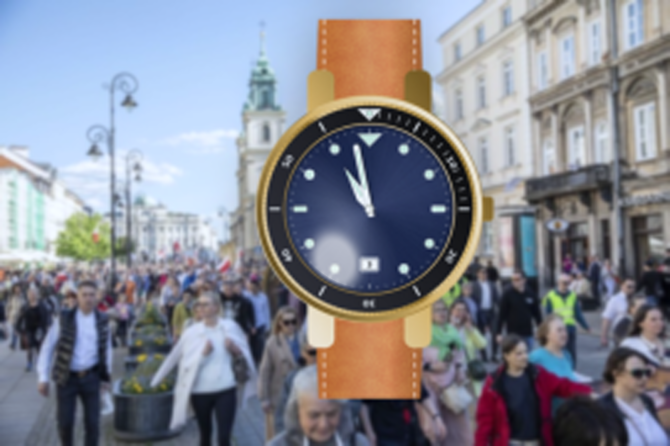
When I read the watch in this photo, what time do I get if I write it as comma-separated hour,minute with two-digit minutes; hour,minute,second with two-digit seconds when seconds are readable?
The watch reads 10,58
